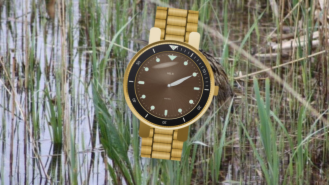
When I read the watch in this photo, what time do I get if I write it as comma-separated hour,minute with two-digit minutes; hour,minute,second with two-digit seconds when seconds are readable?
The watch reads 2,10
